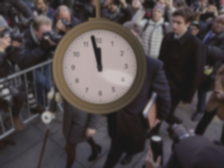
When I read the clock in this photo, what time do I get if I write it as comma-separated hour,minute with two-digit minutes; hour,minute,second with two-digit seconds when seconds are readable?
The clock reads 11,58
